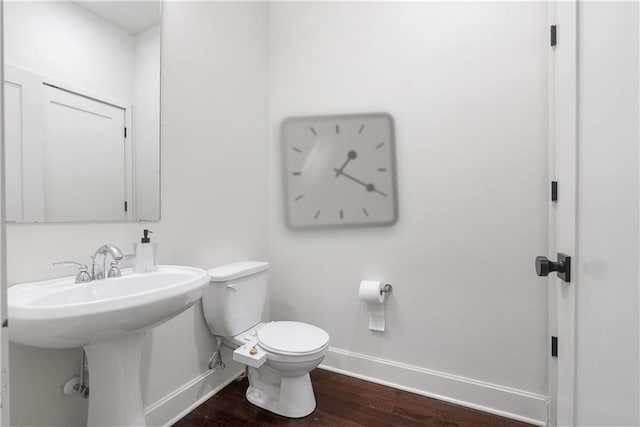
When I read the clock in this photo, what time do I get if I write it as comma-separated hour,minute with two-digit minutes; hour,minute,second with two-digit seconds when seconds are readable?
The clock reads 1,20
